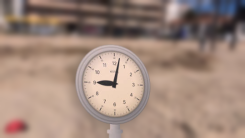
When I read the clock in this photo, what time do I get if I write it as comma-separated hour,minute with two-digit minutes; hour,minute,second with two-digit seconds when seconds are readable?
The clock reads 9,02
